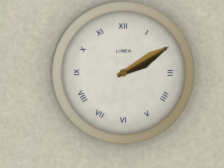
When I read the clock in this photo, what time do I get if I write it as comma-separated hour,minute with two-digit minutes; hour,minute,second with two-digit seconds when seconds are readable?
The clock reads 2,10
